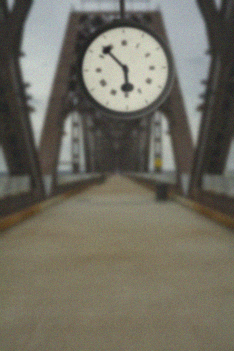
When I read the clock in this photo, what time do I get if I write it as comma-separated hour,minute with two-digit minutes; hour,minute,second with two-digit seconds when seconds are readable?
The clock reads 5,53
